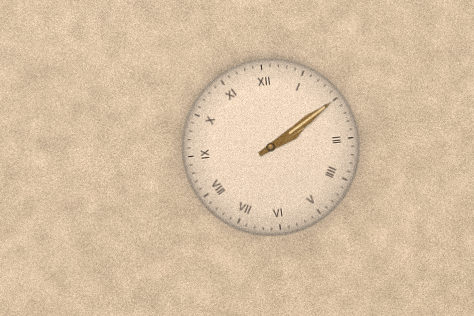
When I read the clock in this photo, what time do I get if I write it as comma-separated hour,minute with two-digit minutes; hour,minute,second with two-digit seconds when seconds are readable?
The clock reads 2,10
